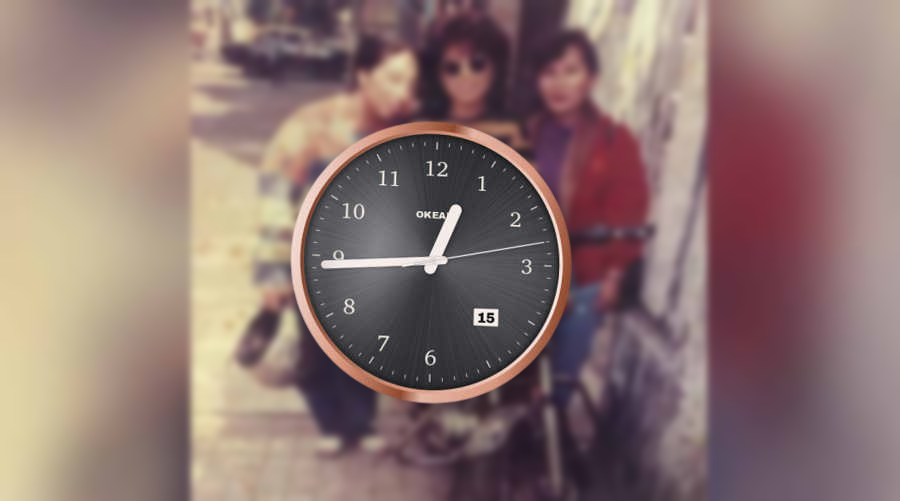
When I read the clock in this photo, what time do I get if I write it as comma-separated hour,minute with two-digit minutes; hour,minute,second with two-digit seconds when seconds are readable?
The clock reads 12,44,13
